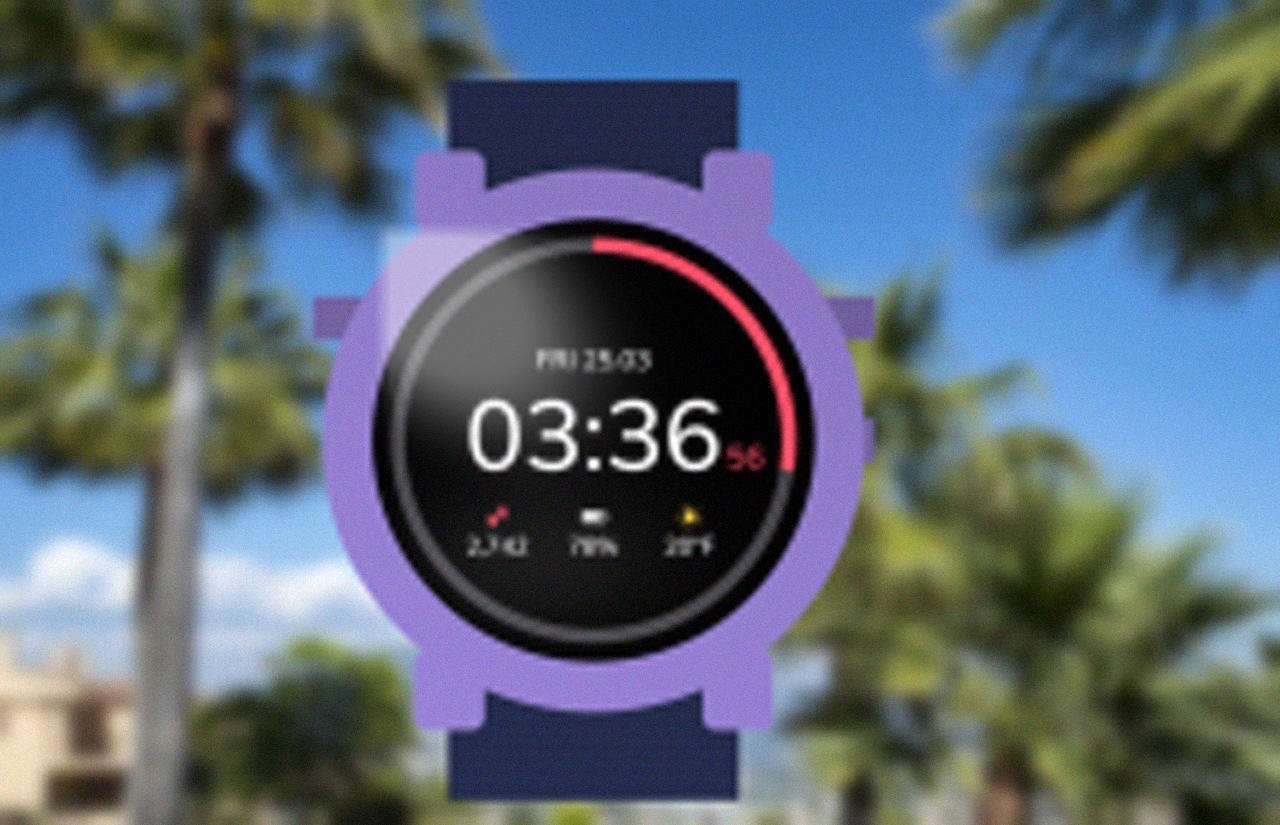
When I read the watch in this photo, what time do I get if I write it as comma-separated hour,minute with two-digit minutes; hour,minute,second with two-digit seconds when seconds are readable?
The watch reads 3,36
